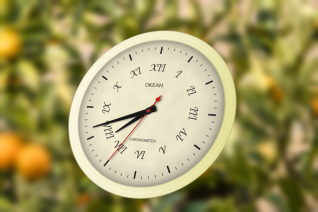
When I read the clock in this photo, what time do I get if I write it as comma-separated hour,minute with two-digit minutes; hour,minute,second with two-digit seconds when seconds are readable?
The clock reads 7,41,35
